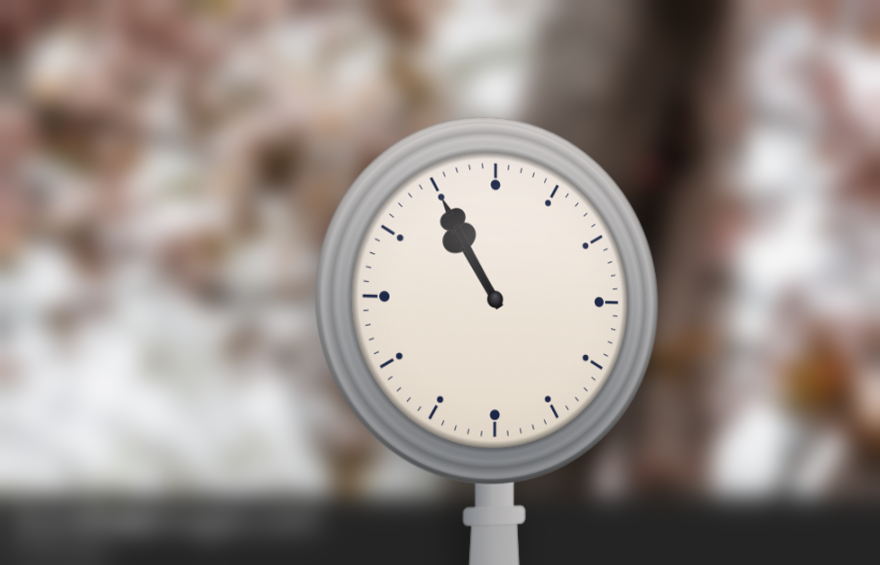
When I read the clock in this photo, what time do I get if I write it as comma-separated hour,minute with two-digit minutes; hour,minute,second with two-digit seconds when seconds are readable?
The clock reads 10,55
